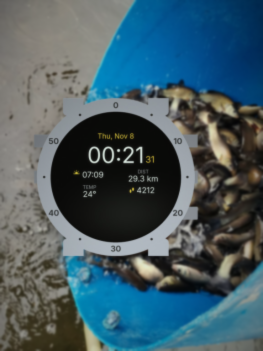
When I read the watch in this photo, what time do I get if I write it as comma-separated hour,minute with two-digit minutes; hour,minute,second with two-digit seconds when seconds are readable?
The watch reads 0,21,31
